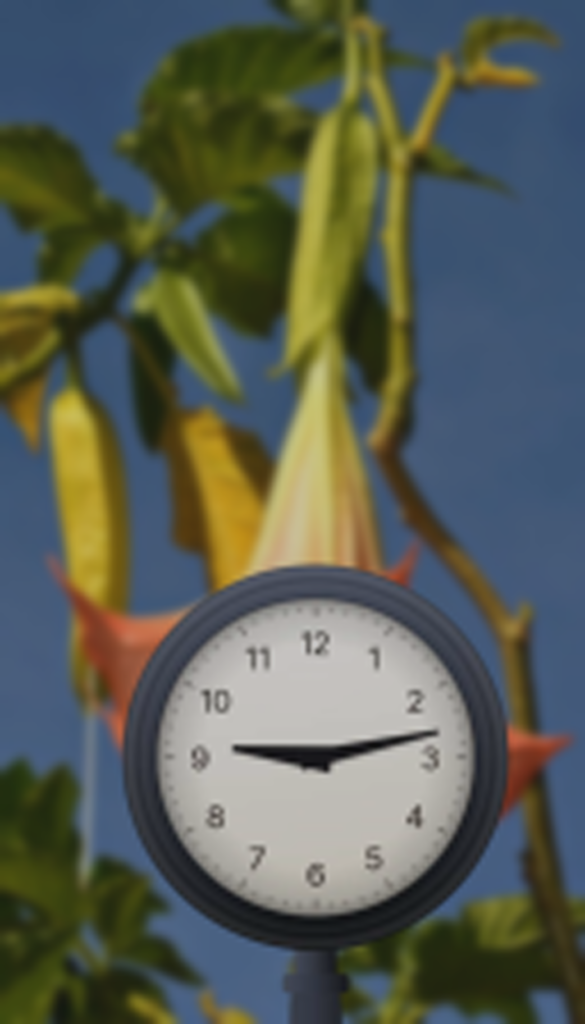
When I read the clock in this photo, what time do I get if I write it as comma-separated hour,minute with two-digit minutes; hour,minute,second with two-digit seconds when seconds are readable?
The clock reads 9,13
